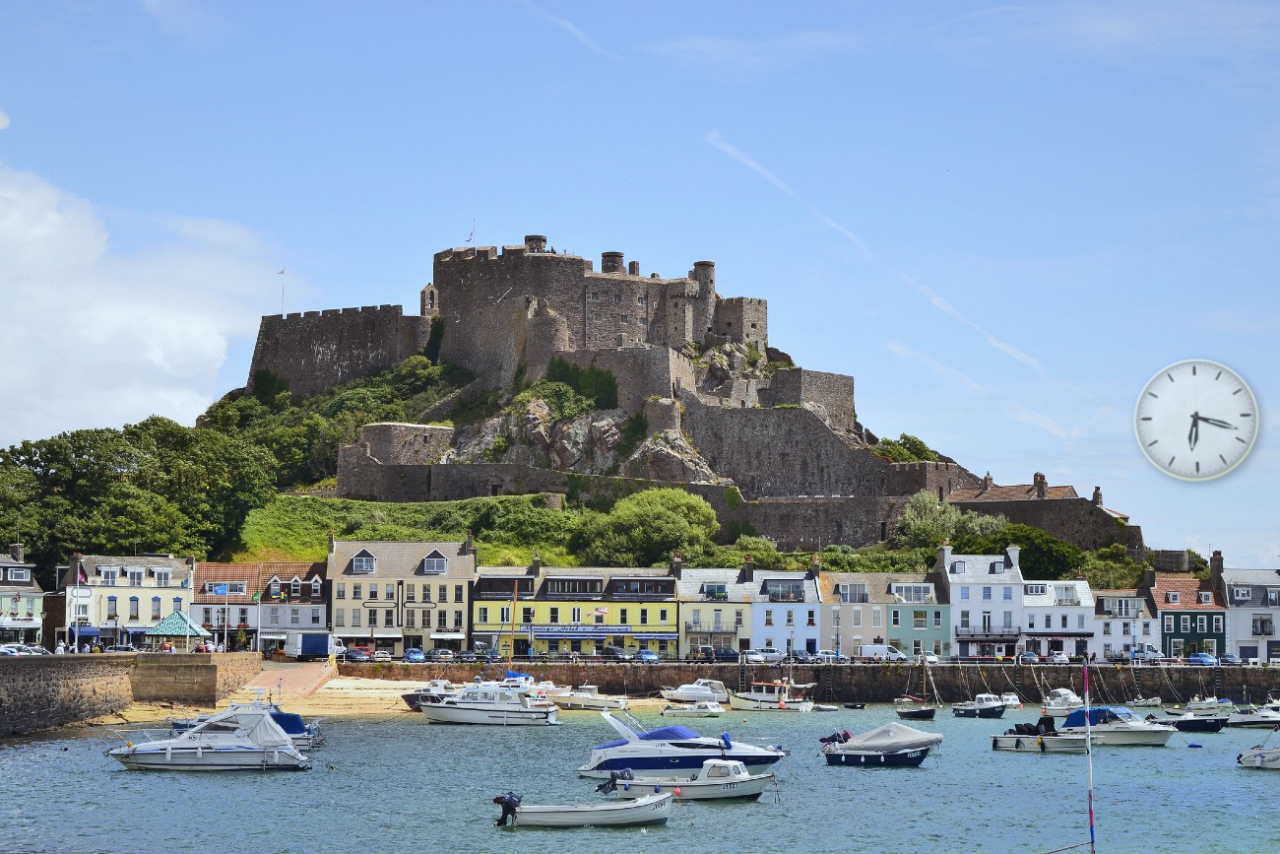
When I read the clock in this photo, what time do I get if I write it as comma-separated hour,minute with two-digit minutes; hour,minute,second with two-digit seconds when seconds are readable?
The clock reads 6,18
